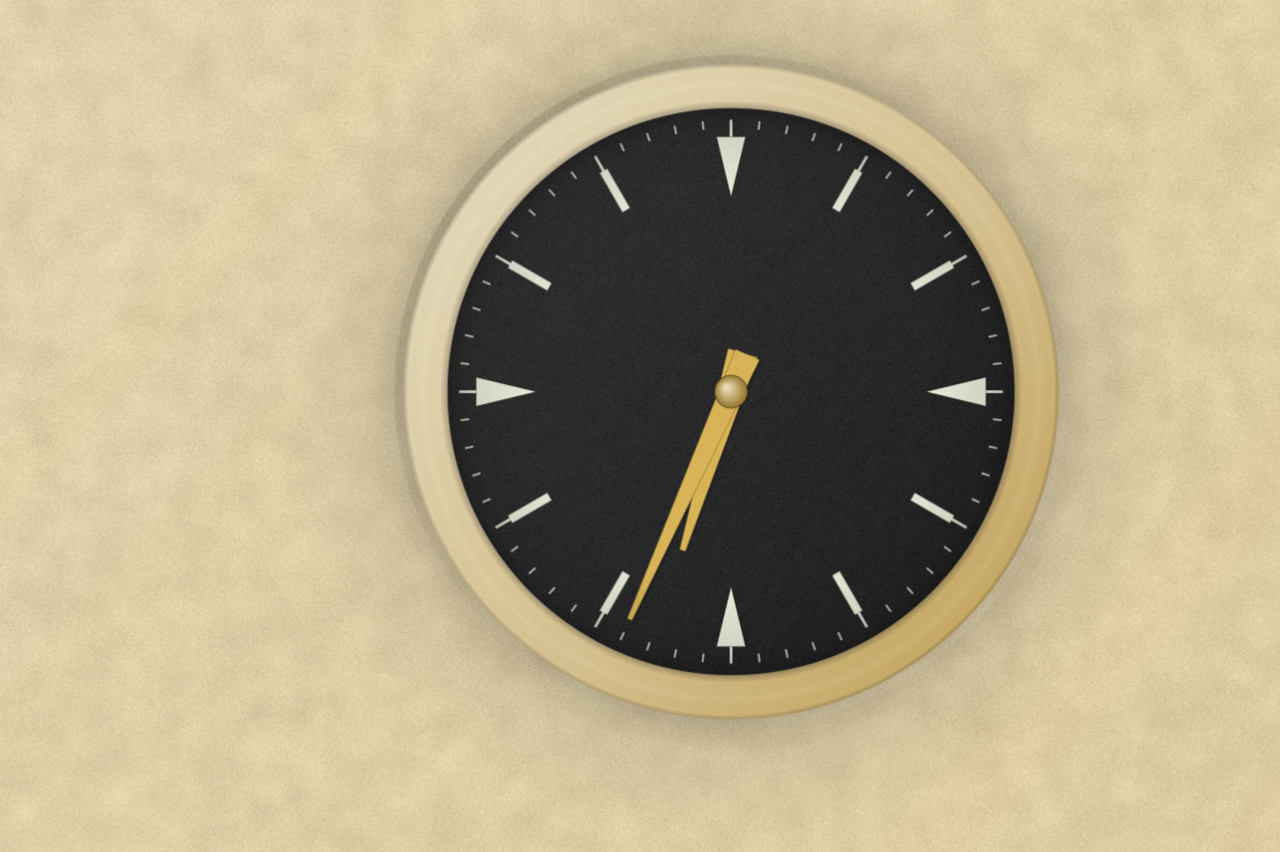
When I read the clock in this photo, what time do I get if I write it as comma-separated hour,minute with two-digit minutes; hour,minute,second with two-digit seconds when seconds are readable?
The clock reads 6,34
